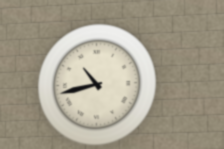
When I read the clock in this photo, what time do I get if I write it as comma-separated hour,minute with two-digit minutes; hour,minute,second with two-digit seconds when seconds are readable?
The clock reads 10,43
